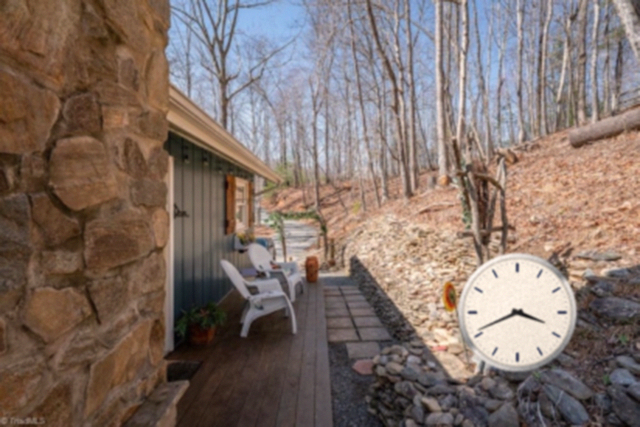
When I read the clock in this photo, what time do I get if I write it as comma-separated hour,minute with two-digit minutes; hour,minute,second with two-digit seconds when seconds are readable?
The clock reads 3,41
